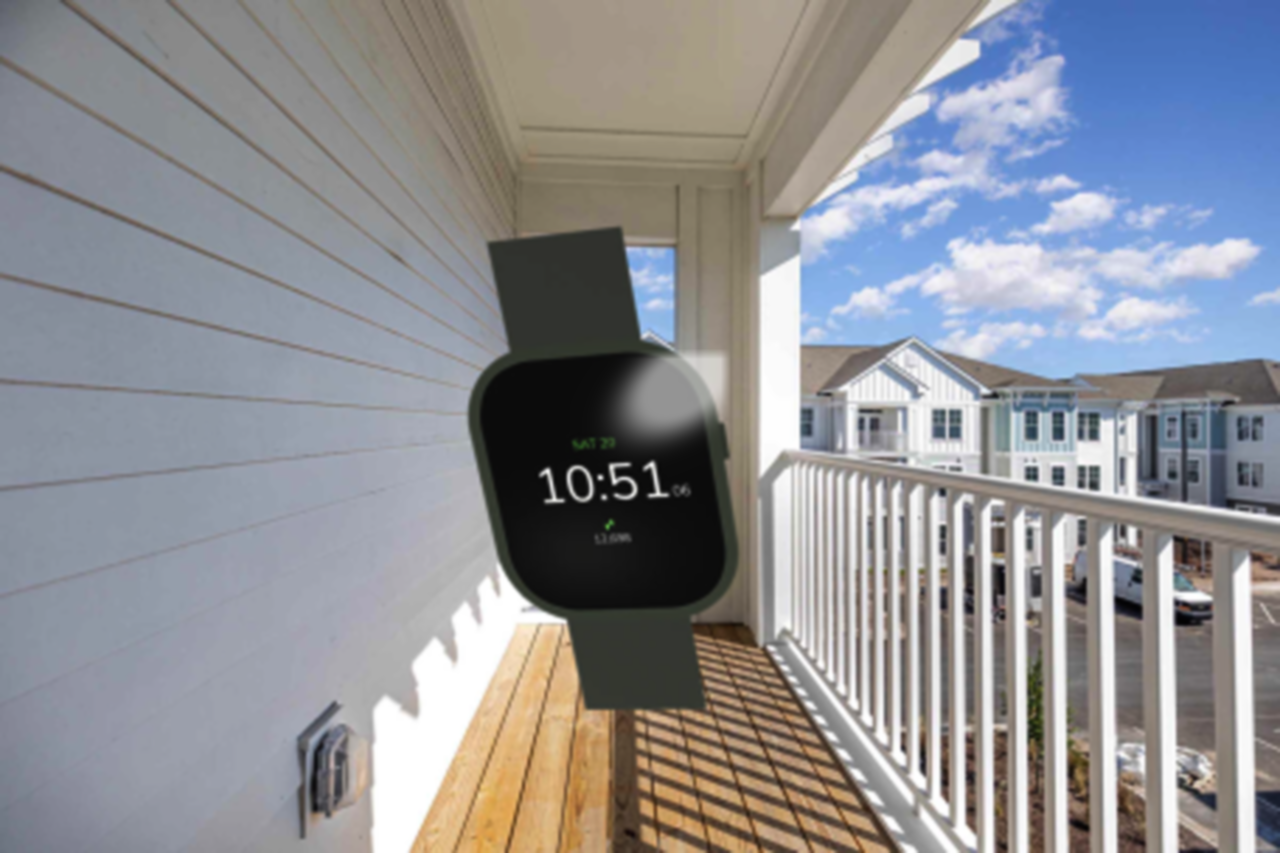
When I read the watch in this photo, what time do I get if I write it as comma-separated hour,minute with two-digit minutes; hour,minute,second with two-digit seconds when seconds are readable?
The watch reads 10,51
